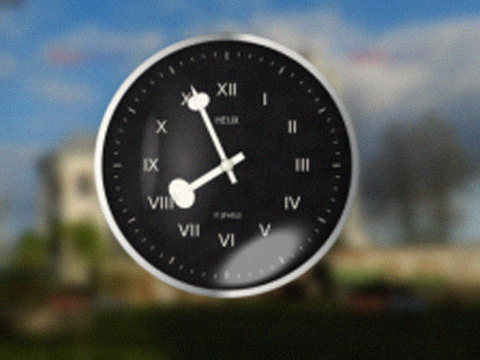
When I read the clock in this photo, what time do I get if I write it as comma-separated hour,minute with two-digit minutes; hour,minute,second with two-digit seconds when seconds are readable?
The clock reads 7,56
